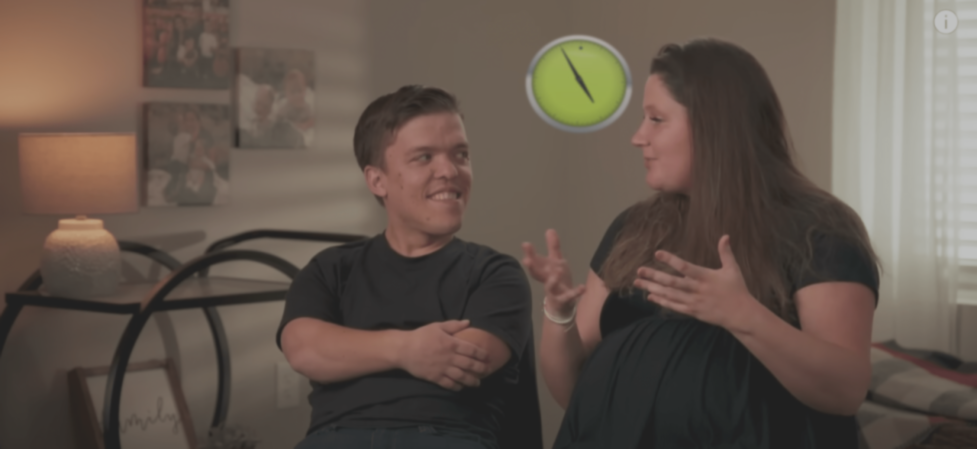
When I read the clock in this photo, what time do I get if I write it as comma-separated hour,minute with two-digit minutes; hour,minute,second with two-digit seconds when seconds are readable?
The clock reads 4,55
